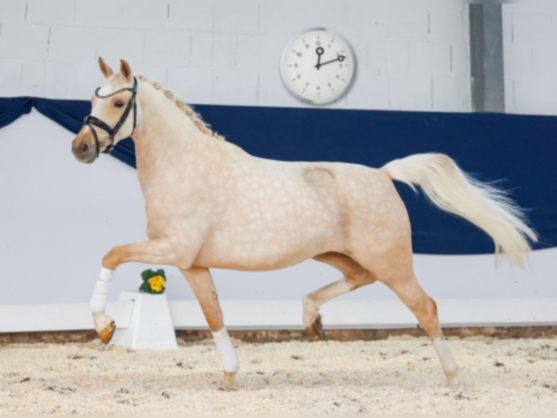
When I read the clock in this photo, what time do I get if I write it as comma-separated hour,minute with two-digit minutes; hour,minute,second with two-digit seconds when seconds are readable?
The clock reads 12,12
